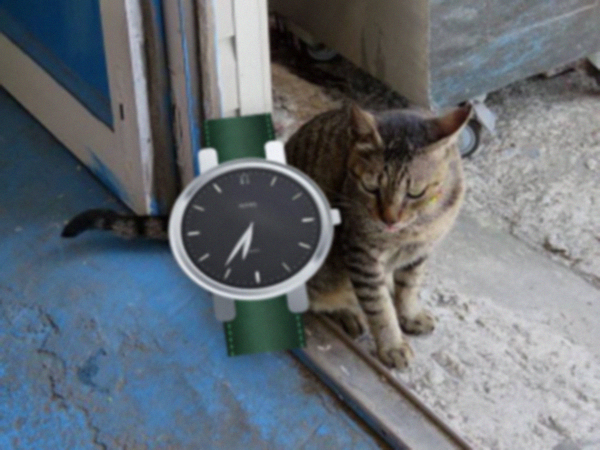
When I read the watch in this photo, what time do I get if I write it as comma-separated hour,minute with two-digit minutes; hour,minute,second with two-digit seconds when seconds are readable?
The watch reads 6,36
